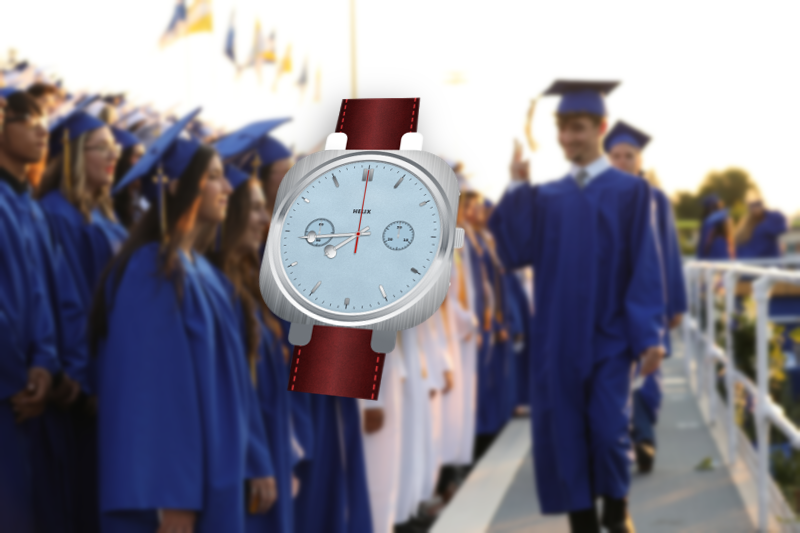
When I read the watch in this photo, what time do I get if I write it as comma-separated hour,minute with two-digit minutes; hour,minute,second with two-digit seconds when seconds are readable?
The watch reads 7,44
